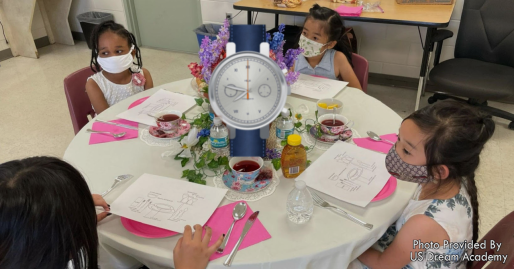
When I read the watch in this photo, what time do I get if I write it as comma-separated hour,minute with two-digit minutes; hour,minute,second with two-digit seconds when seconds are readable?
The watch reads 7,47
